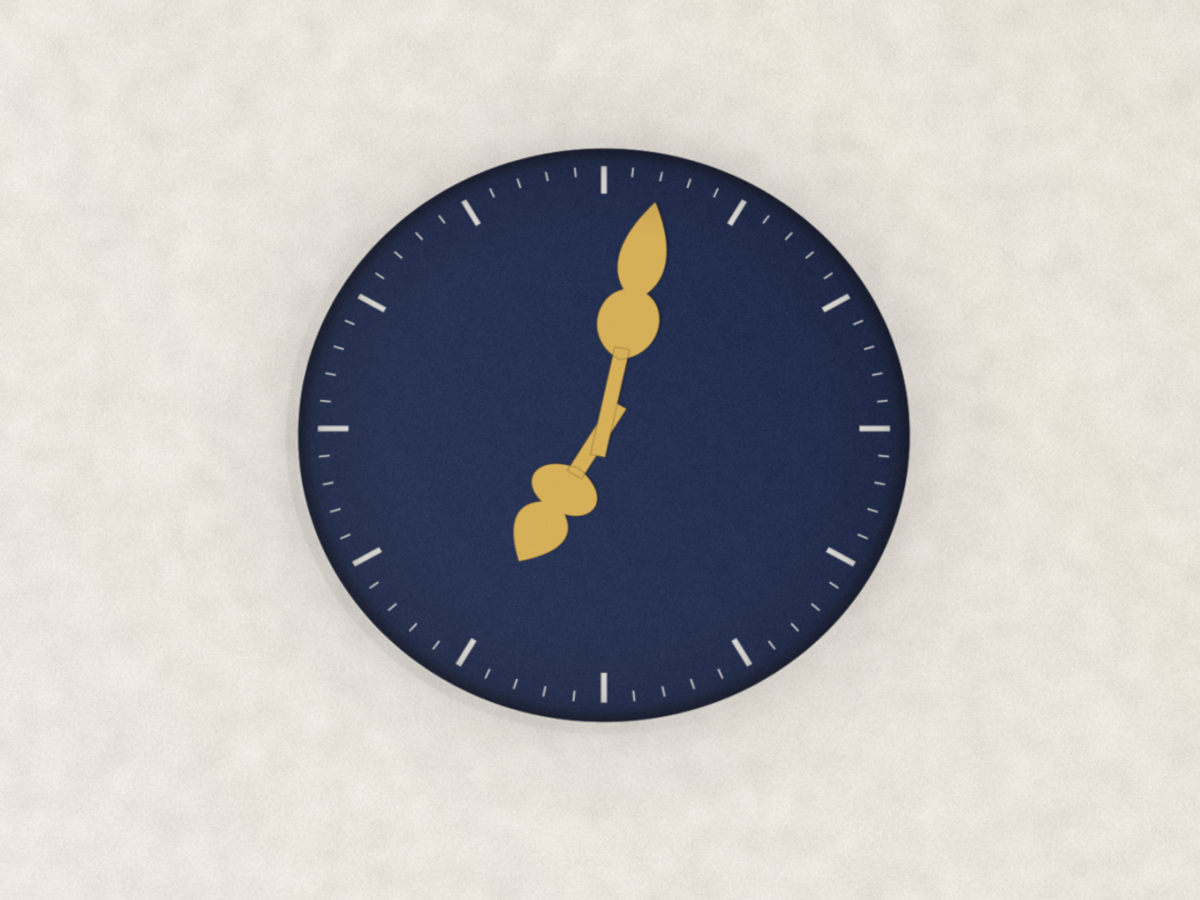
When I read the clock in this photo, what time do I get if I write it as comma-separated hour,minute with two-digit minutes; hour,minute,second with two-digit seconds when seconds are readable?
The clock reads 7,02
